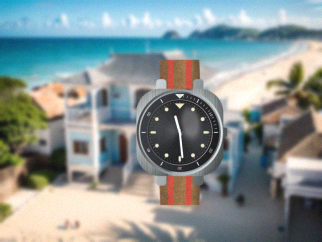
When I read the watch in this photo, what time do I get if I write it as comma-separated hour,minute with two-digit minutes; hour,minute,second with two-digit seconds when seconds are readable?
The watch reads 11,29
